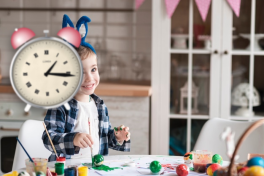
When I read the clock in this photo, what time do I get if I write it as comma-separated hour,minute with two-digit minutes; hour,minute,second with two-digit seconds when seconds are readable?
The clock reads 1,16
